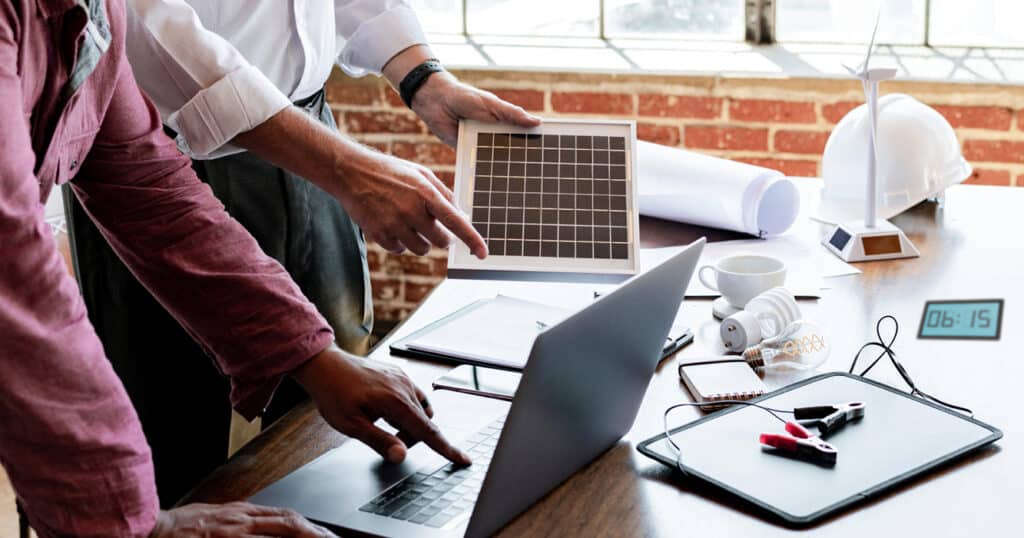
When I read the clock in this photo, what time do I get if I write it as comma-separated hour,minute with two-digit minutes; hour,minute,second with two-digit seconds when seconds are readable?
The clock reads 6,15
